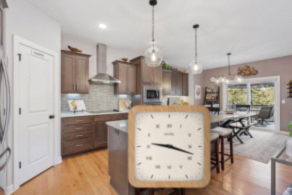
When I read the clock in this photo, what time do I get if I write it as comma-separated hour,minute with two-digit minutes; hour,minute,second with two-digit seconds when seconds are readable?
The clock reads 9,18
